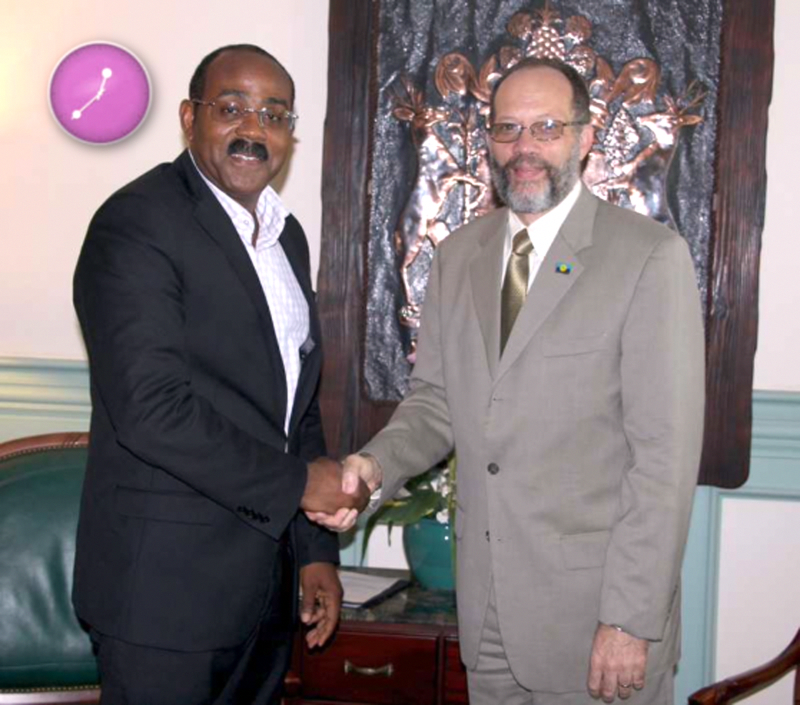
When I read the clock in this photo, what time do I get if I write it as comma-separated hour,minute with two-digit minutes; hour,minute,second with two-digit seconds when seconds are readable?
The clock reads 12,38
